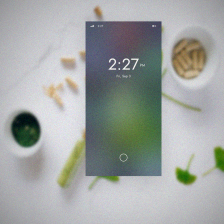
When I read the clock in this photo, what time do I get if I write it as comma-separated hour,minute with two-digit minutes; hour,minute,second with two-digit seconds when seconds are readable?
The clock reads 2,27
